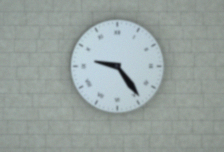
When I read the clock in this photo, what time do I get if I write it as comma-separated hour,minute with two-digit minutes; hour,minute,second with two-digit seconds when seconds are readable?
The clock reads 9,24
